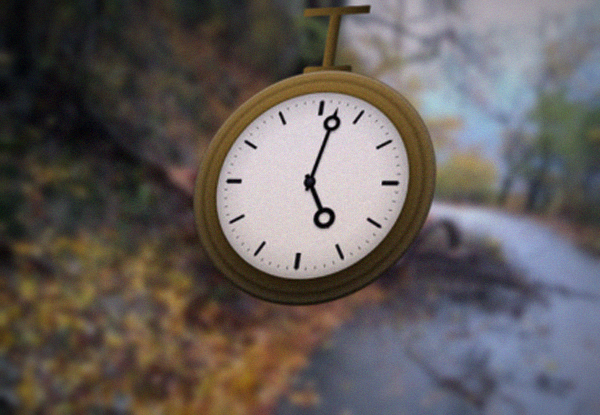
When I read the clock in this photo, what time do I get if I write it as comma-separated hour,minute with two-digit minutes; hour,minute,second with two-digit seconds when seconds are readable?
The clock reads 5,02
